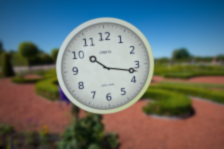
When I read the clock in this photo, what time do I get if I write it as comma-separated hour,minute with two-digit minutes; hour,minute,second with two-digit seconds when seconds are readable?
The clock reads 10,17
